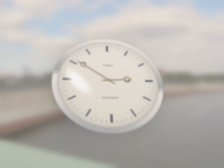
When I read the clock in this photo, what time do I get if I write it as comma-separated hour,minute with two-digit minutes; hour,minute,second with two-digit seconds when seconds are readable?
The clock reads 2,51
